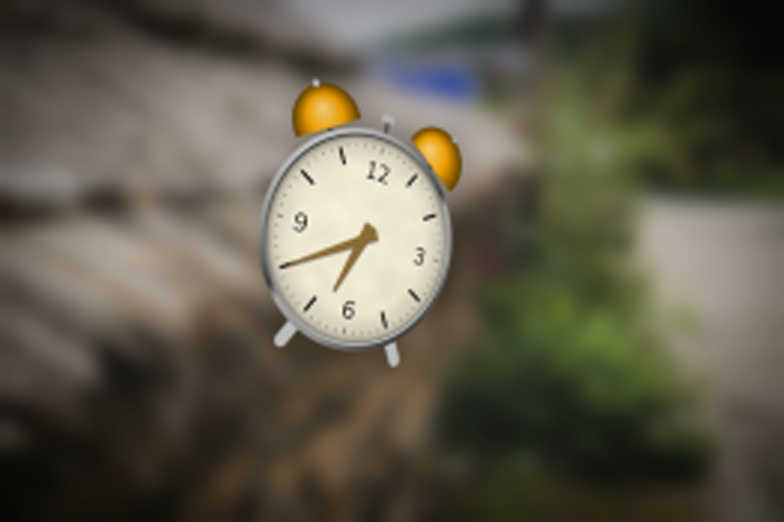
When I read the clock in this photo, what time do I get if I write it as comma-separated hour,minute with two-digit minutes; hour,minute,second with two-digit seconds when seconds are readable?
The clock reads 6,40
